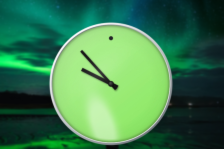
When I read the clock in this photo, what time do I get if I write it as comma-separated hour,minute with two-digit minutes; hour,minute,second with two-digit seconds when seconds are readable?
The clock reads 9,53
